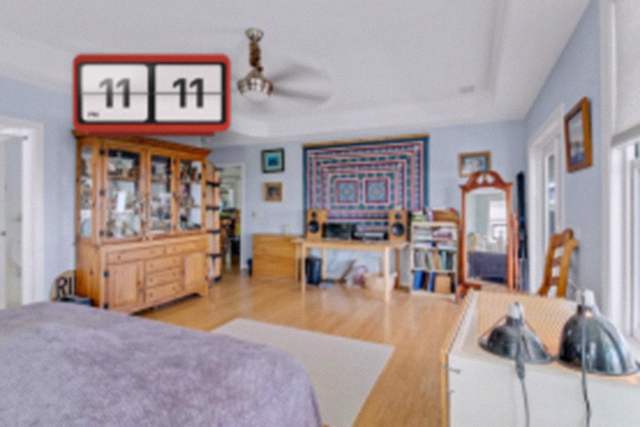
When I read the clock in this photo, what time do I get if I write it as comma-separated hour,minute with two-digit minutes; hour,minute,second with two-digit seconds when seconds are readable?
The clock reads 11,11
